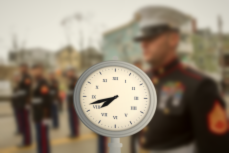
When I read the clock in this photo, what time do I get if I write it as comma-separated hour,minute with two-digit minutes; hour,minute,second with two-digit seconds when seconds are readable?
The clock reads 7,42
